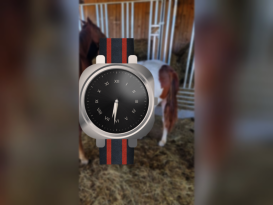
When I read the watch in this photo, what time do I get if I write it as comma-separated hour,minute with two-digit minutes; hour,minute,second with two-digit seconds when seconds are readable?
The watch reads 6,31
